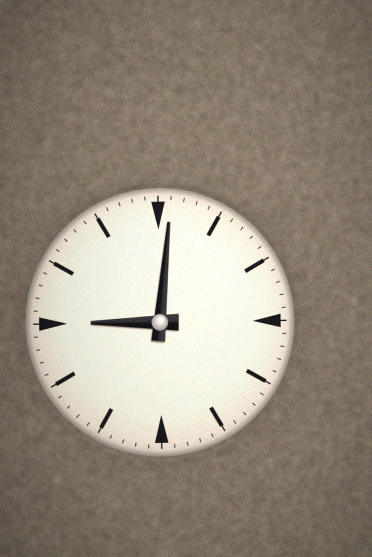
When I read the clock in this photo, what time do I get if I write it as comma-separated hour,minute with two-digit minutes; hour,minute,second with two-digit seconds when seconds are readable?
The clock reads 9,01
